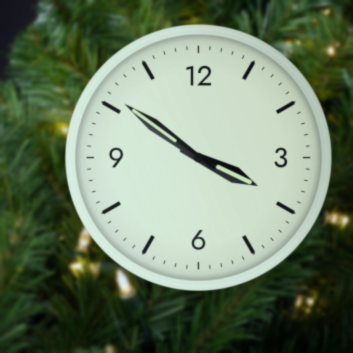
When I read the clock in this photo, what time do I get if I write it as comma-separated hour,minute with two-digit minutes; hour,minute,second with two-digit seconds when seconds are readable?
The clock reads 3,51
